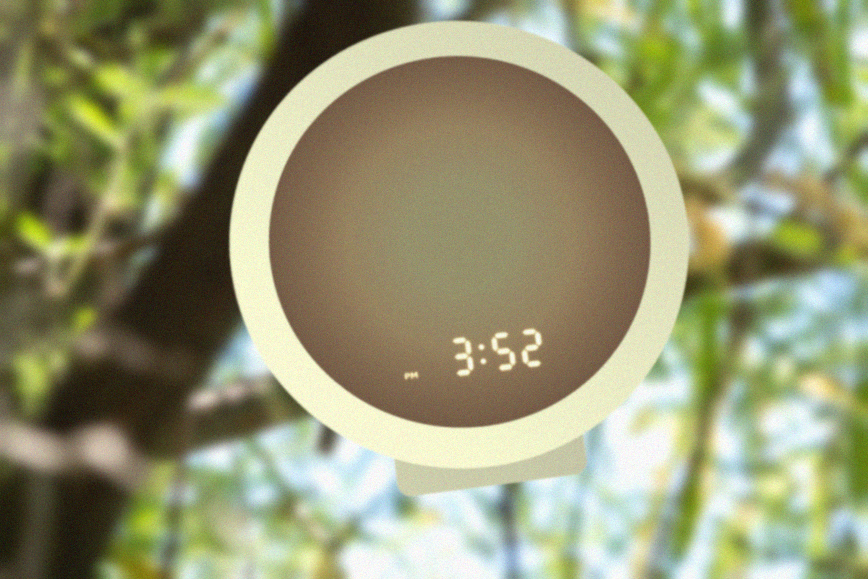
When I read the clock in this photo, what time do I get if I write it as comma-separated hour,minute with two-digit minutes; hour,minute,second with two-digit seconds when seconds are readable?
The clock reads 3,52
